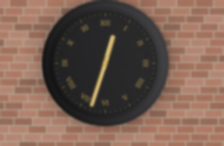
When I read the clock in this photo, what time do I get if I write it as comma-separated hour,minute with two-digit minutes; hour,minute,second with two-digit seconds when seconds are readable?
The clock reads 12,33
